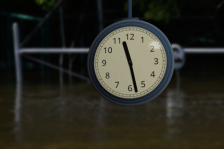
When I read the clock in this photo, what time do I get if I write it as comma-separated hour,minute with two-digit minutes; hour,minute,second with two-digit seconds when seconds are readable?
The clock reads 11,28
